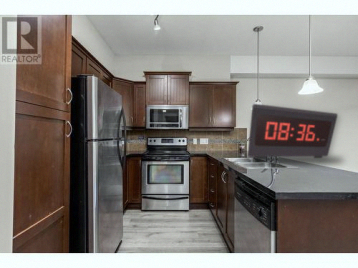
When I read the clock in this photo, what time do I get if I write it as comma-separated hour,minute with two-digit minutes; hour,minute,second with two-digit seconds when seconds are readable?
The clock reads 8,36
